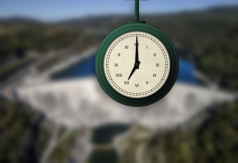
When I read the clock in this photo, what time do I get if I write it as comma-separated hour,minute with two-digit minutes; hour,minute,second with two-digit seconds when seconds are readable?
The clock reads 7,00
